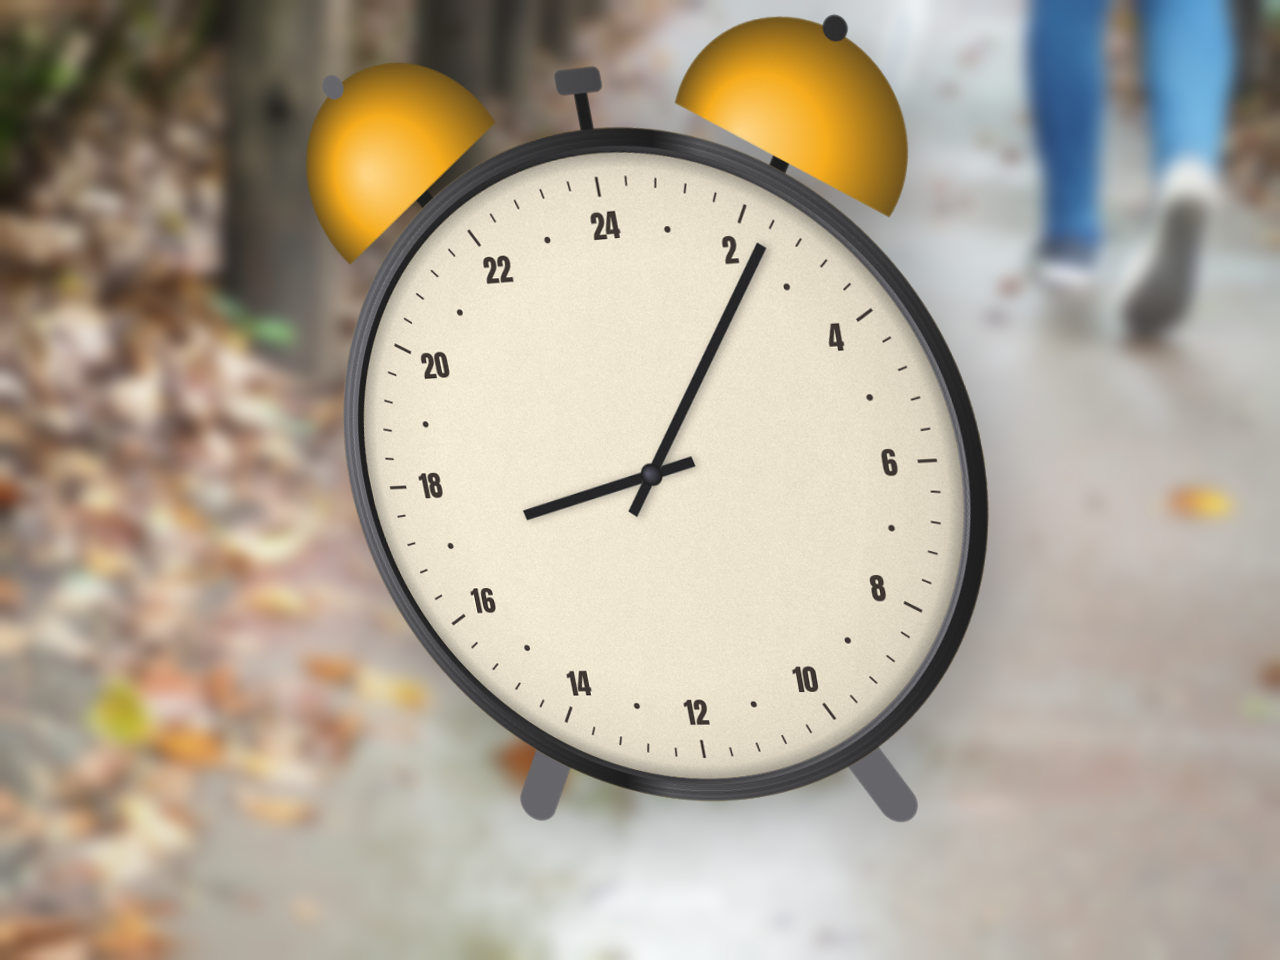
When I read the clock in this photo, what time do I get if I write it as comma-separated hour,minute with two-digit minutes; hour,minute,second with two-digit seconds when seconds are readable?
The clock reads 17,06
